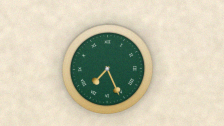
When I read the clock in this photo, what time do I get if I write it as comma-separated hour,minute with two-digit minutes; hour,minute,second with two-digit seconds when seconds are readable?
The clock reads 7,26
